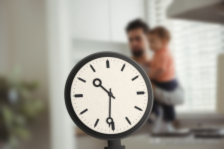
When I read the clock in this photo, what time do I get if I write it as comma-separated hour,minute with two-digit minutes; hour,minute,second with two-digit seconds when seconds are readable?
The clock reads 10,31
